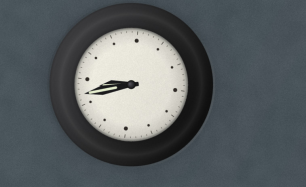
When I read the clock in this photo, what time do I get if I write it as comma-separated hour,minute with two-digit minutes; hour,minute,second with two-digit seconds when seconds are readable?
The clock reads 8,42
